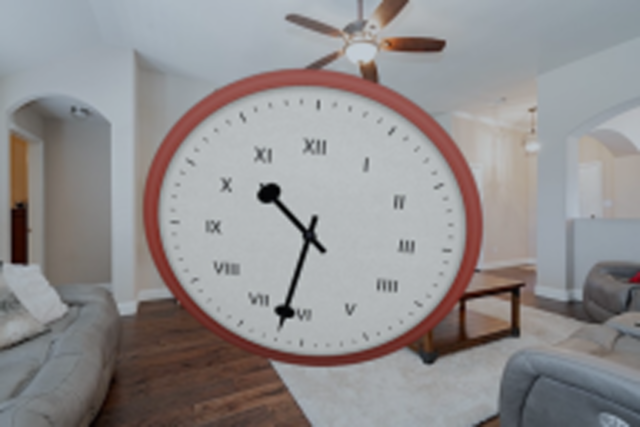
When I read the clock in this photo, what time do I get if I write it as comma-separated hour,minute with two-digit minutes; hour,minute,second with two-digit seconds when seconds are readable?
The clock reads 10,32
